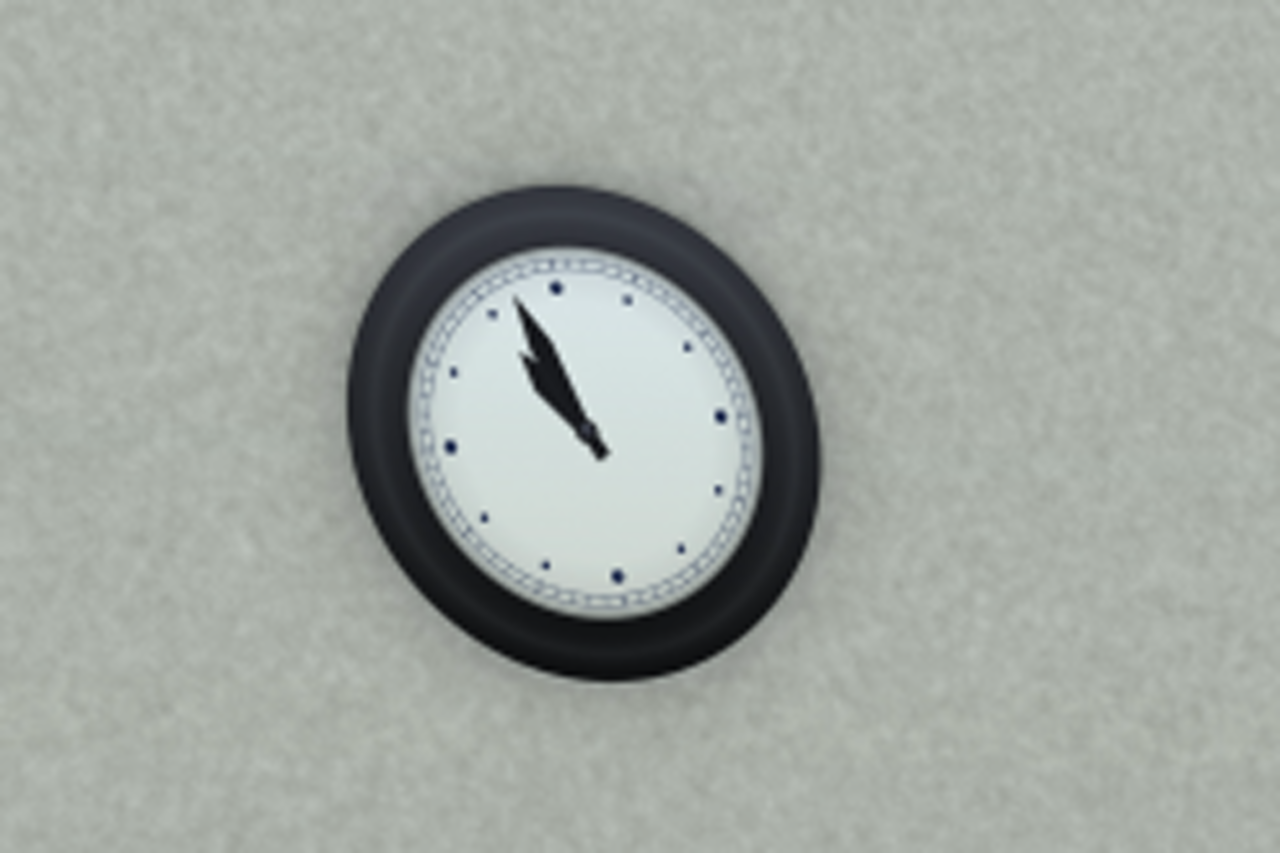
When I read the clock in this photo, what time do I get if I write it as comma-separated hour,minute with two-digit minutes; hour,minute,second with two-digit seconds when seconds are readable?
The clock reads 10,57
